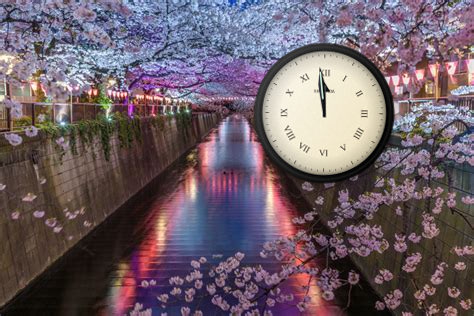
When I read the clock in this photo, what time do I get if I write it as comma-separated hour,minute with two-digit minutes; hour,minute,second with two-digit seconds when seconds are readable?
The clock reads 11,59
